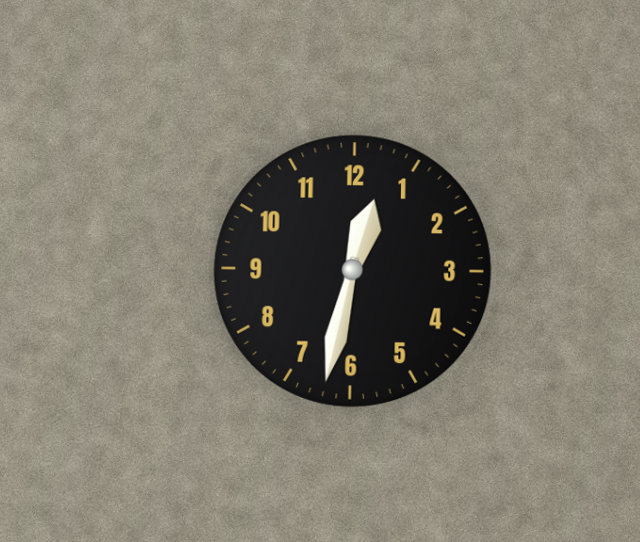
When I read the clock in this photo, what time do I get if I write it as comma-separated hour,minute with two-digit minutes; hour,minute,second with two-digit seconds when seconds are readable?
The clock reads 12,32
